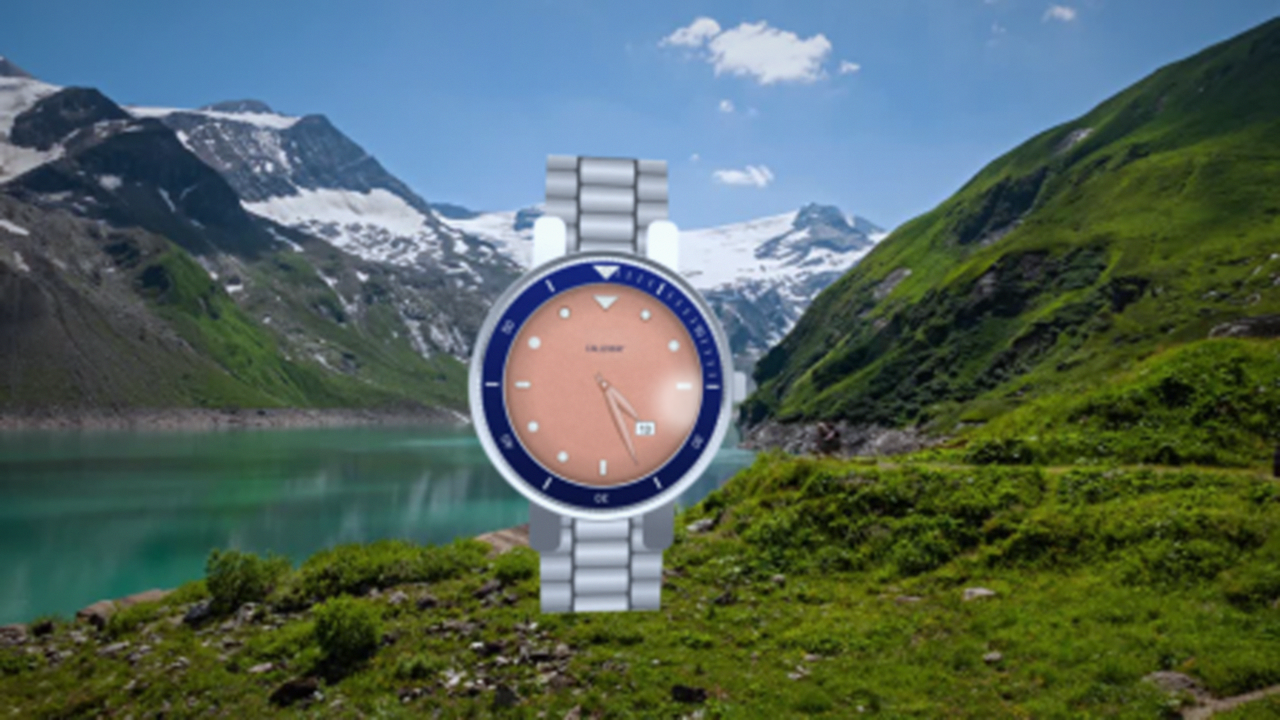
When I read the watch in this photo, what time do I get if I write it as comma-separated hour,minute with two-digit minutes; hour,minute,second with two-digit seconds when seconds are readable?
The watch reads 4,26
